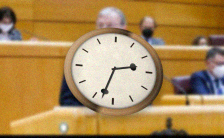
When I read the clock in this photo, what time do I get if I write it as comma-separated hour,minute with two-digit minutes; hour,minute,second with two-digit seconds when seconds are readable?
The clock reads 2,33
